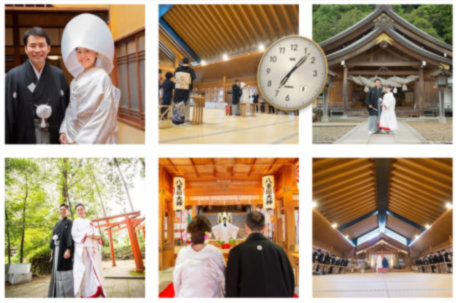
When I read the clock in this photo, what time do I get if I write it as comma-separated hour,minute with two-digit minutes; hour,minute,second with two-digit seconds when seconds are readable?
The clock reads 7,07
